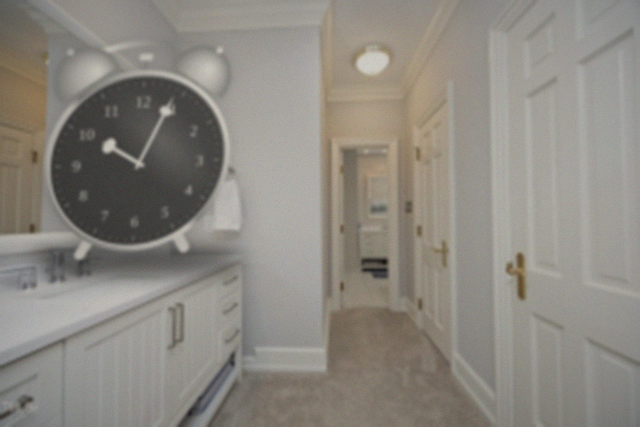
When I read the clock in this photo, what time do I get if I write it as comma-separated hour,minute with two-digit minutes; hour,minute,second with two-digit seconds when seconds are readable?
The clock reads 10,04
